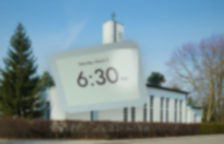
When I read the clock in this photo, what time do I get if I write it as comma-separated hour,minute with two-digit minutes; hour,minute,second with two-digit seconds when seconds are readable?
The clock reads 6,30
